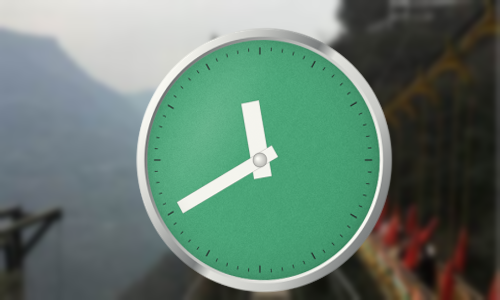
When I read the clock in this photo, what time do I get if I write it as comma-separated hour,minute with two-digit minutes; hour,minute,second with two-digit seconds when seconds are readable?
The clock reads 11,40
